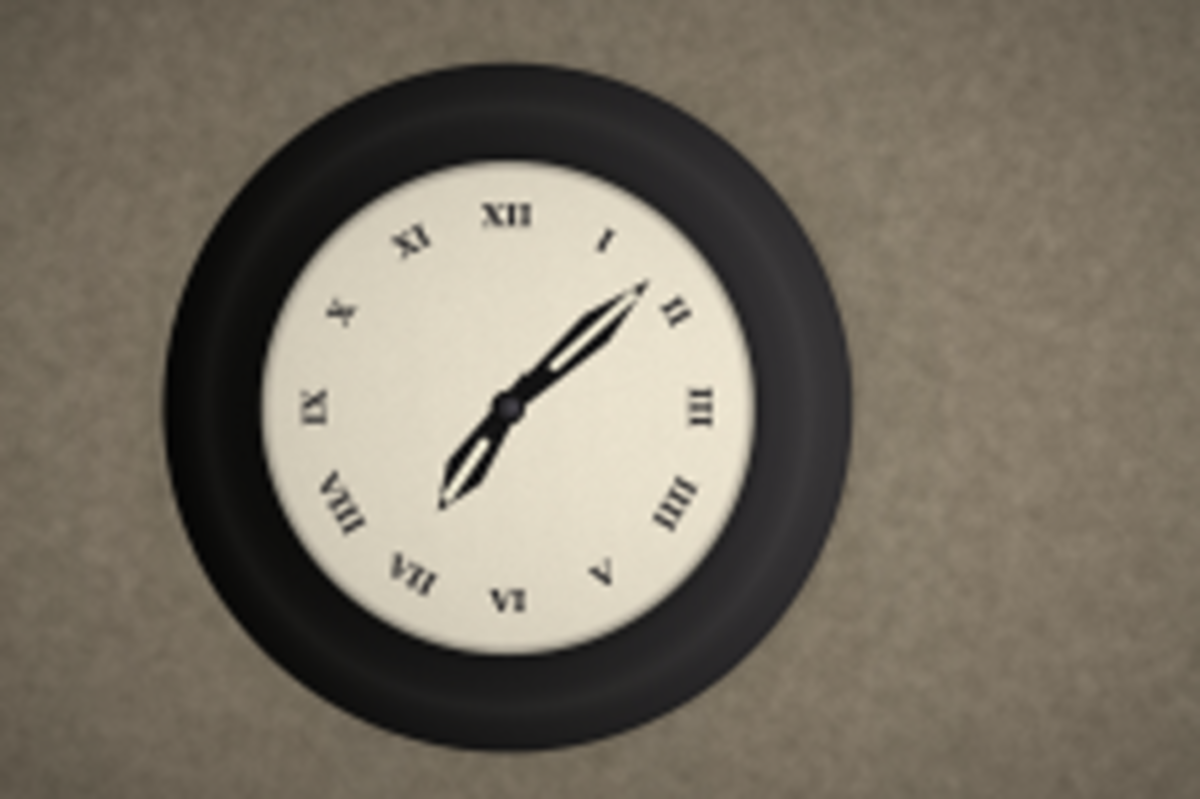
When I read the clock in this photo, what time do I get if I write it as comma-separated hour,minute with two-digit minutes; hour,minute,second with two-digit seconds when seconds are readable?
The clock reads 7,08
